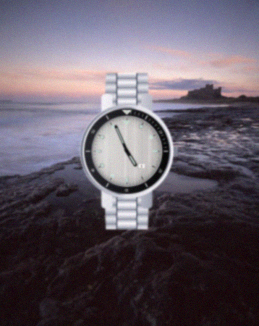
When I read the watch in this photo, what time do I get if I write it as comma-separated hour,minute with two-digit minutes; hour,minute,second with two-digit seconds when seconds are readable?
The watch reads 4,56
